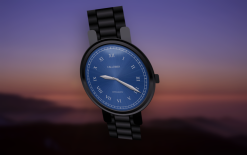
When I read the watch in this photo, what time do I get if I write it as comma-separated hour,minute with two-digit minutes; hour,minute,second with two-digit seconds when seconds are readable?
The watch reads 9,20
